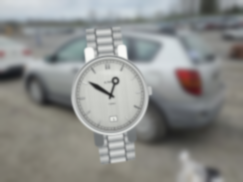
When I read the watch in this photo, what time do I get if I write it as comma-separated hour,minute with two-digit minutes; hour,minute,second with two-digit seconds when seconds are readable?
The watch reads 12,51
